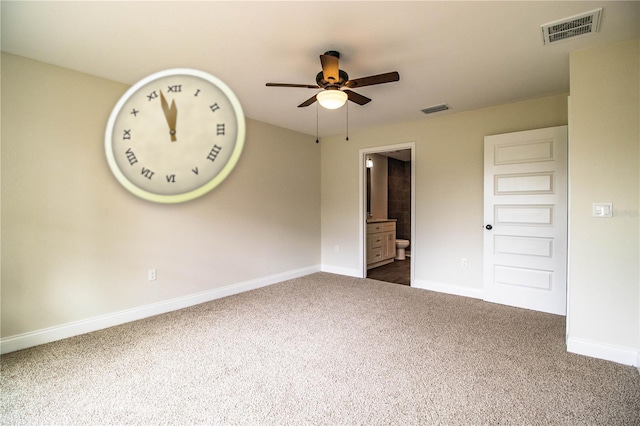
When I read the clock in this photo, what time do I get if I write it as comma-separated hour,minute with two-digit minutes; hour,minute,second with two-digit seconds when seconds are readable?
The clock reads 11,57
